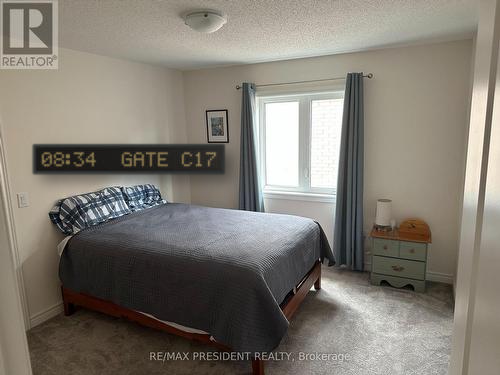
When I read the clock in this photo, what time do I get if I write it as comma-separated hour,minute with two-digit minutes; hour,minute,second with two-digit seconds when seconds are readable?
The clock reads 8,34
